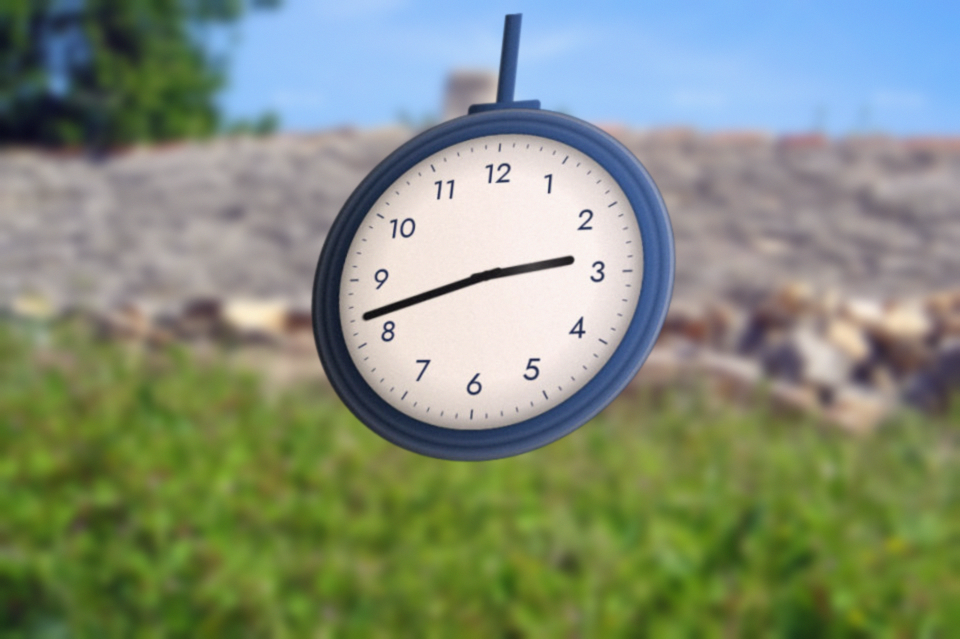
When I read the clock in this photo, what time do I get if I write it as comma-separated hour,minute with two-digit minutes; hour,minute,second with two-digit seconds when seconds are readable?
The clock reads 2,42
